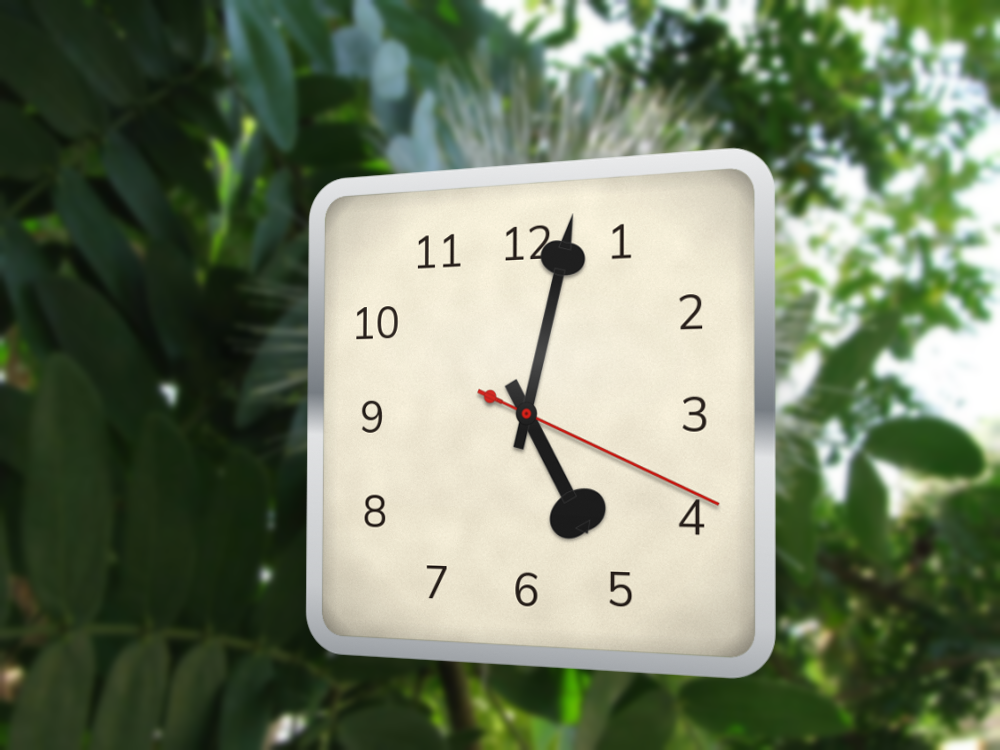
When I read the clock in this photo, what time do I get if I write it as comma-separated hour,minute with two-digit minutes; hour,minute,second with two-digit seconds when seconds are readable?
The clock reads 5,02,19
